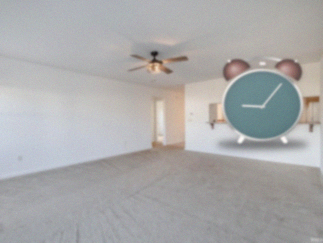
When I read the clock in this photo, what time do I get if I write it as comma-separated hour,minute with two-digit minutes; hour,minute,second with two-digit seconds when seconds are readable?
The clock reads 9,06
